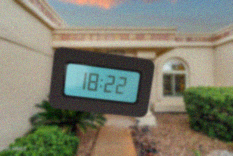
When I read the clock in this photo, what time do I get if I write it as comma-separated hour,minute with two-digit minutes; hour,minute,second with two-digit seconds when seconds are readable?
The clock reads 18,22
